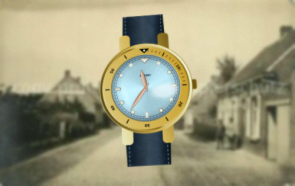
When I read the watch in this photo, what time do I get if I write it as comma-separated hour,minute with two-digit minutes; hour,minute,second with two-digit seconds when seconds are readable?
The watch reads 11,36
